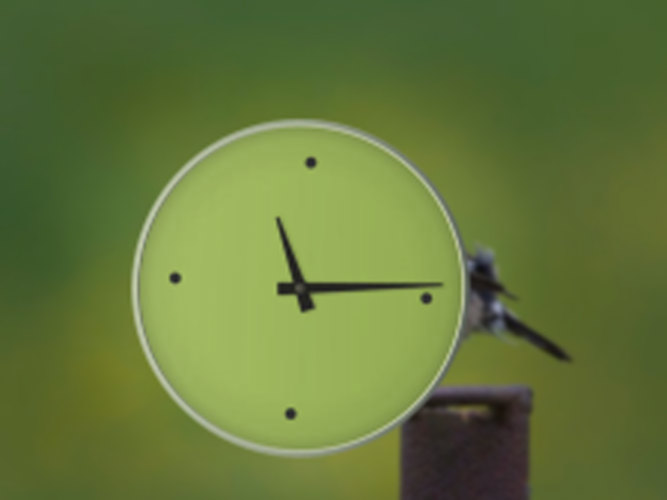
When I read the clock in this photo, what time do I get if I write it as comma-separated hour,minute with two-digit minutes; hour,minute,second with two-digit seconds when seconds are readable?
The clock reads 11,14
